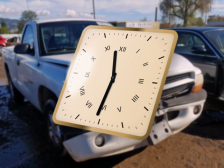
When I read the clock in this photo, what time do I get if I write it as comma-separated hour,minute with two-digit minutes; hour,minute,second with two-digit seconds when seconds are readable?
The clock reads 11,31
